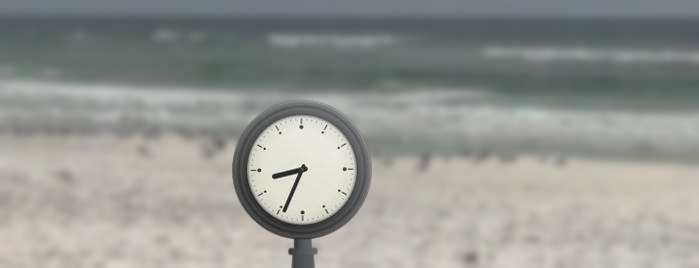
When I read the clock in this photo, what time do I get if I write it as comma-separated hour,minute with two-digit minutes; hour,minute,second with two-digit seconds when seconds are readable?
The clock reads 8,34
